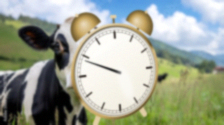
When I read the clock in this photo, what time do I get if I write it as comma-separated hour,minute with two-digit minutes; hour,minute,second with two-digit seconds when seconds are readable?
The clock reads 9,49
